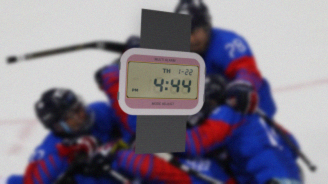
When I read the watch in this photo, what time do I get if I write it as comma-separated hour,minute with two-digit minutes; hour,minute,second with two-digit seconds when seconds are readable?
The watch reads 4,44
